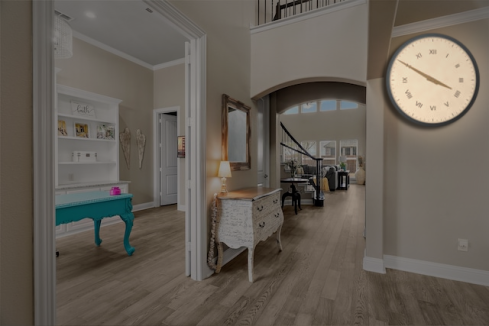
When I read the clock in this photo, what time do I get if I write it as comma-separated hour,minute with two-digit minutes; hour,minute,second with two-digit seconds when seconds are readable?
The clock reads 3,50
